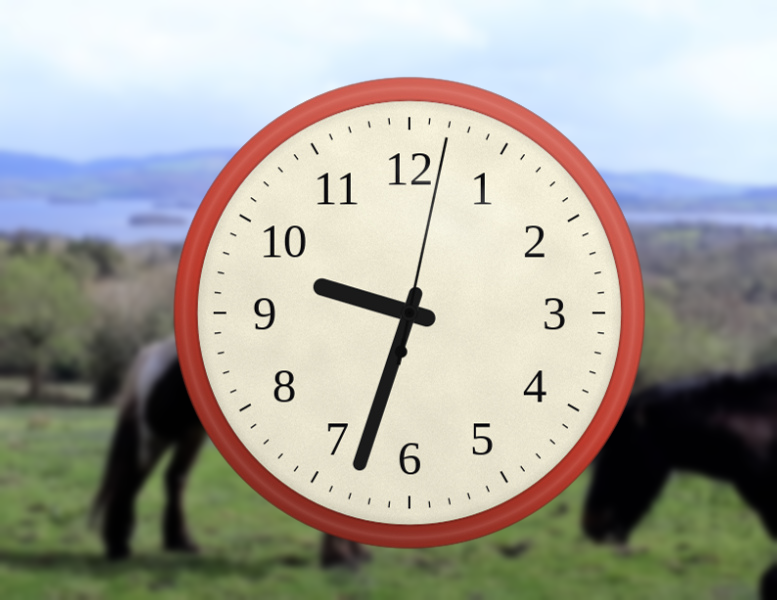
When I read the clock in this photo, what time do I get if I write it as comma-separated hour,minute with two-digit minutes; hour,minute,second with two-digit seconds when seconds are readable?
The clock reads 9,33,02
